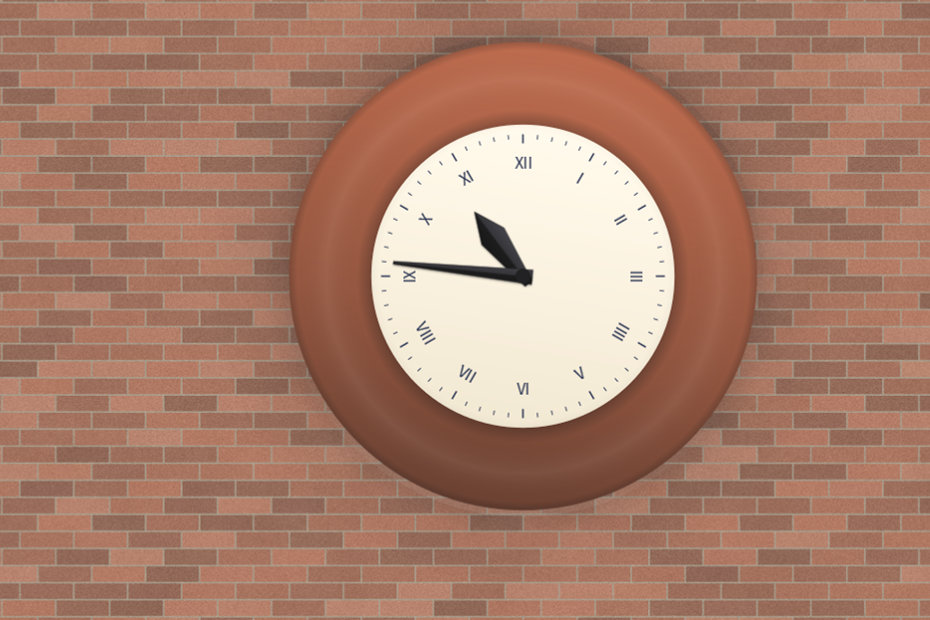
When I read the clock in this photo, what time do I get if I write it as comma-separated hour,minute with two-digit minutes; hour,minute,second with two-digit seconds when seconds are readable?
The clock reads 10,46
